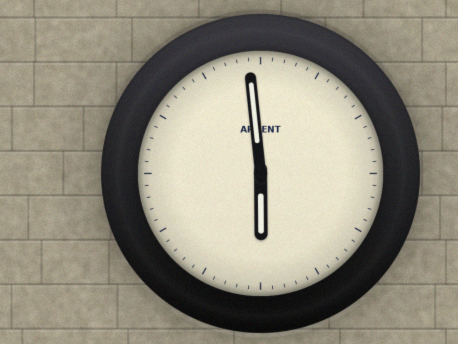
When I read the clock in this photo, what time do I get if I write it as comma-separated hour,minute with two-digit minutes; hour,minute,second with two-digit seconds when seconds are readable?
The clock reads 5,59
